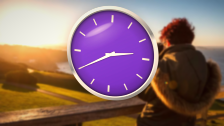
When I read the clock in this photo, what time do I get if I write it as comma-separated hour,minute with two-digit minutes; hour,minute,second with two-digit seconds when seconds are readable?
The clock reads 2,40
